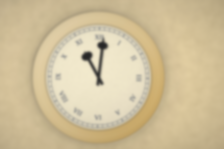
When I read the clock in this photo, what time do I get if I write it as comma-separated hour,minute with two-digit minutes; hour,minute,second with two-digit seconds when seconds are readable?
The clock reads 11,01
